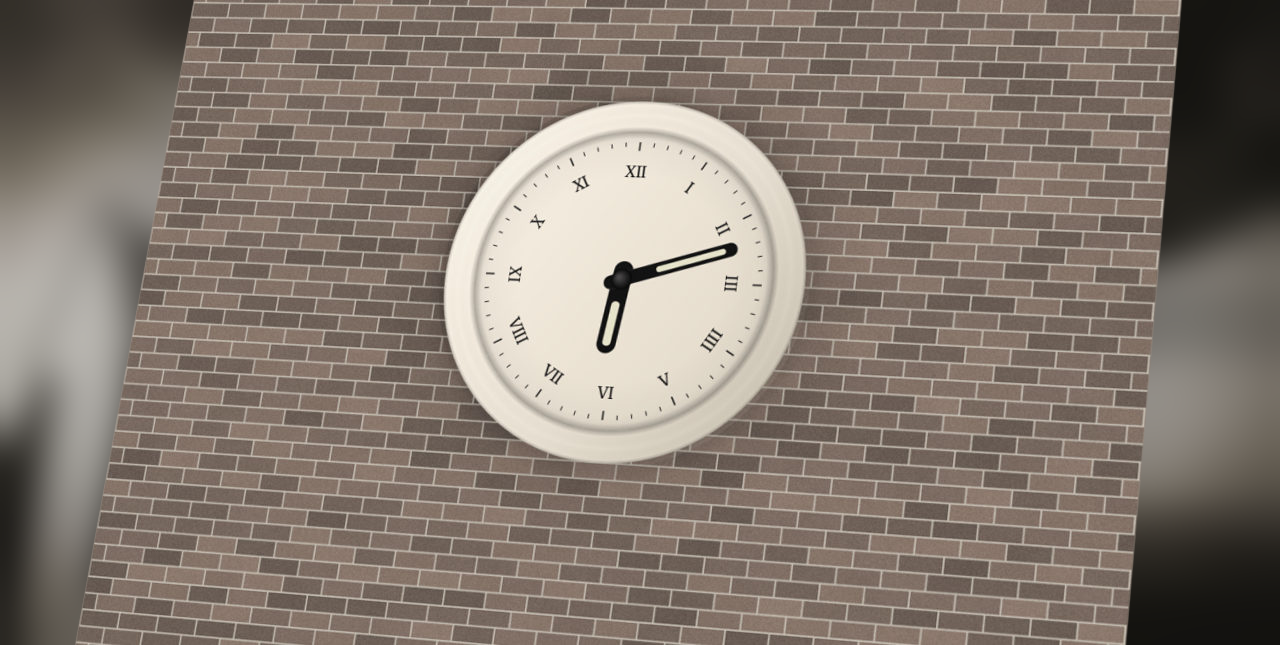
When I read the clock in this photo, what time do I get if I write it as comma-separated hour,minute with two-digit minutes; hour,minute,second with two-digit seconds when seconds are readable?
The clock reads 6,12
